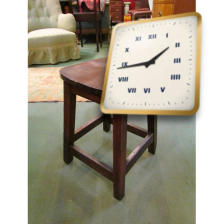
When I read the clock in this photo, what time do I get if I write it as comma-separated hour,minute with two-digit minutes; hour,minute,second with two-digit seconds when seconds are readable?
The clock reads 1,44
